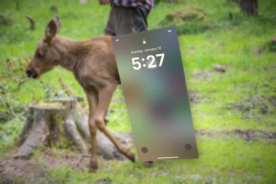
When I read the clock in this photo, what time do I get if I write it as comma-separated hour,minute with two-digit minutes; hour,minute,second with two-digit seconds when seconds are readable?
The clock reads 5,27
